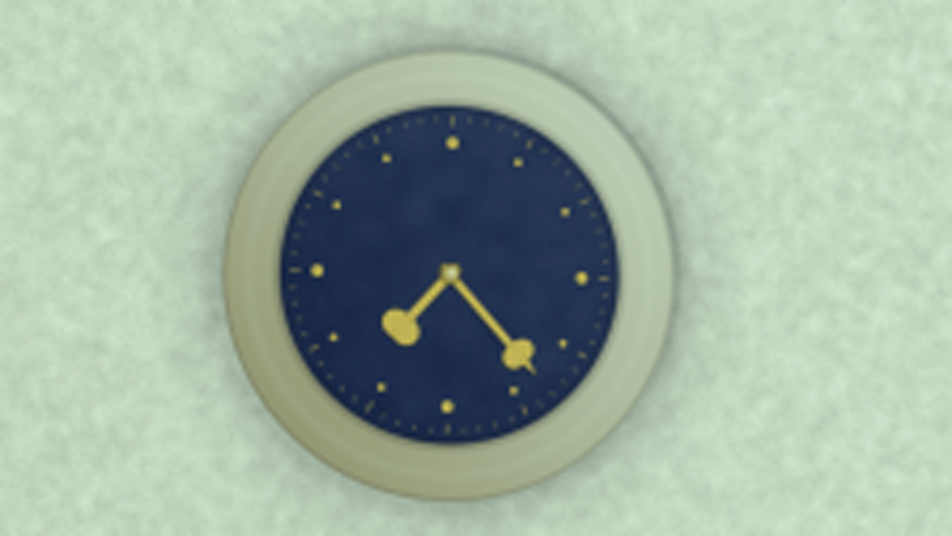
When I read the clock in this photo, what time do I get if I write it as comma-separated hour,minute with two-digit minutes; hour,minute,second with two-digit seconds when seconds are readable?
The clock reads 7,23
